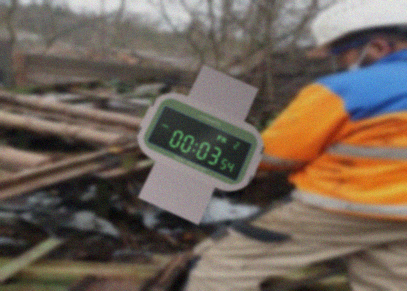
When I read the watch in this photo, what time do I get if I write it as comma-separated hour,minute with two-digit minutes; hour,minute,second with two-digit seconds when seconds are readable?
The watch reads 0,03
